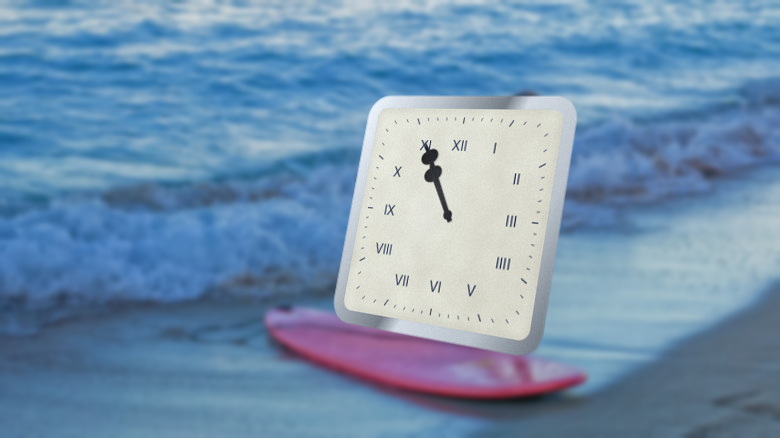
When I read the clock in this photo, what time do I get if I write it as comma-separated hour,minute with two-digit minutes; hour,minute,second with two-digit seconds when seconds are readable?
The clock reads 10,55
